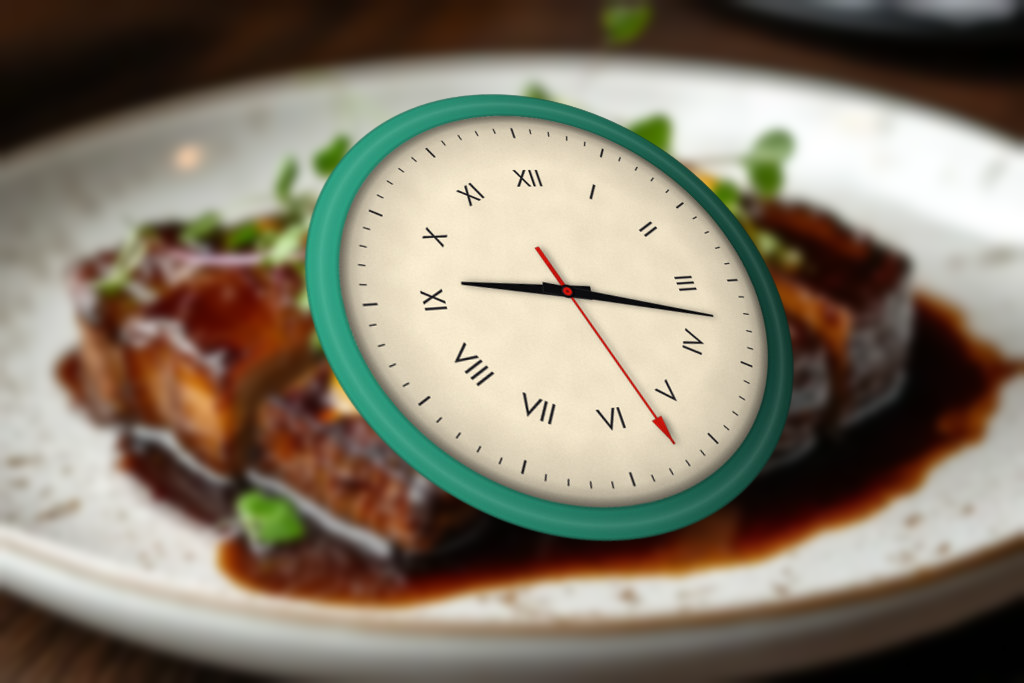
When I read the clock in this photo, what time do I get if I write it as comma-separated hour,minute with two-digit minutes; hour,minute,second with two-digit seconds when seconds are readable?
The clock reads 9,17,27
